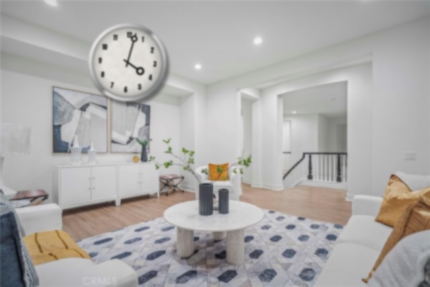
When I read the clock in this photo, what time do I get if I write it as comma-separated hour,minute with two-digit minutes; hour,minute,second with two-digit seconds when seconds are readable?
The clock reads 4,02
